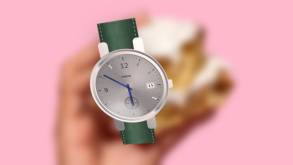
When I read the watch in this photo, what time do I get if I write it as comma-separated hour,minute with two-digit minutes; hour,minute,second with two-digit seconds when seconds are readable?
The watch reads 5,51
